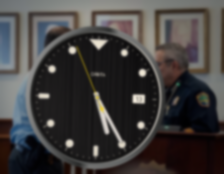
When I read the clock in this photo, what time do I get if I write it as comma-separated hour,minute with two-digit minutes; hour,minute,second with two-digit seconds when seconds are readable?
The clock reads 5,24,56
